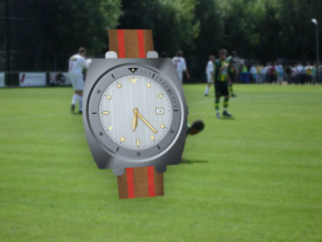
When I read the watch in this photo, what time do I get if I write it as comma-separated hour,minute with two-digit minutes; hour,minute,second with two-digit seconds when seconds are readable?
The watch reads 6,23
